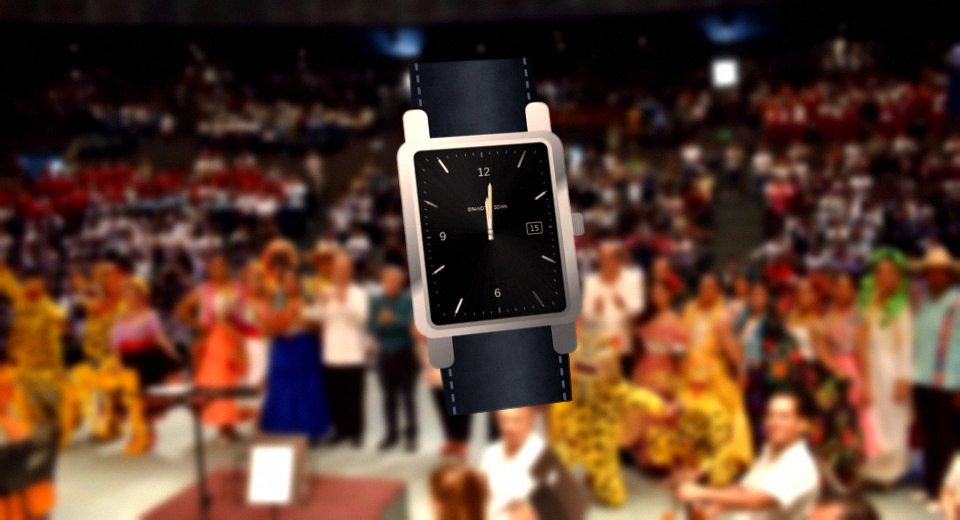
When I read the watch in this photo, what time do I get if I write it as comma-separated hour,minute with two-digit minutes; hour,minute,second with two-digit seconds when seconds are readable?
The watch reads 12,01
